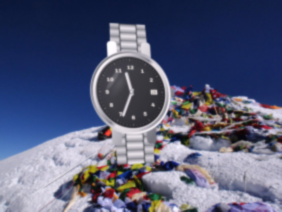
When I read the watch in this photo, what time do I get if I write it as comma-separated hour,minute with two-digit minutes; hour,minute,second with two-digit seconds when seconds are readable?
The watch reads 11,34
